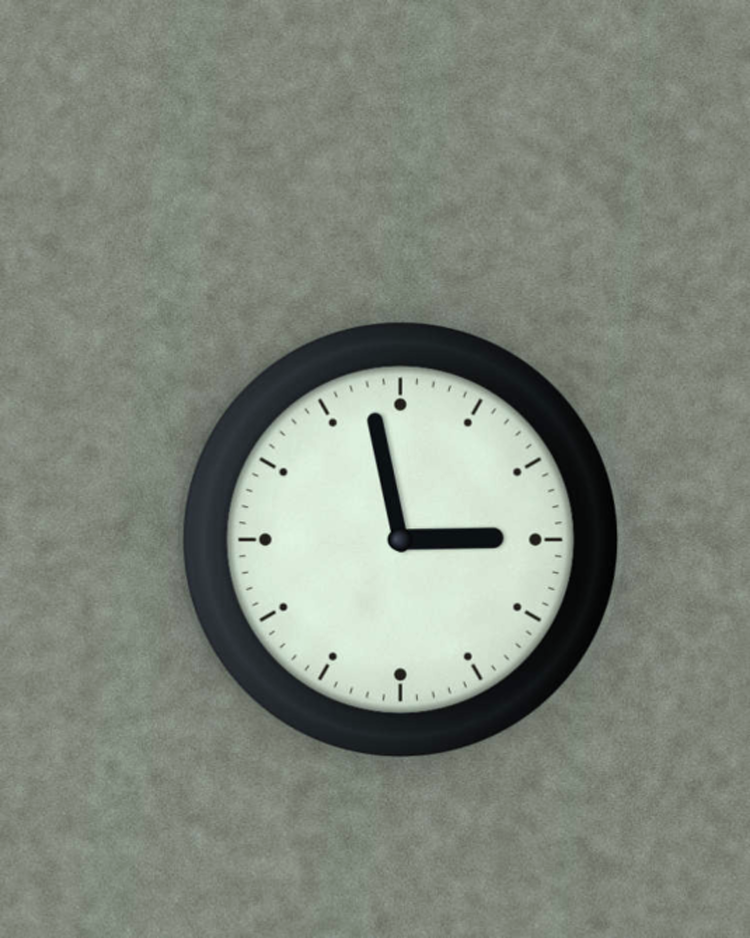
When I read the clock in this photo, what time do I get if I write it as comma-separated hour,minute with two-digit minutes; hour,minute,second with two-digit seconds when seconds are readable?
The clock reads 2,58
